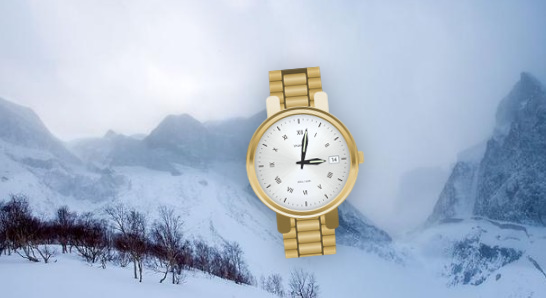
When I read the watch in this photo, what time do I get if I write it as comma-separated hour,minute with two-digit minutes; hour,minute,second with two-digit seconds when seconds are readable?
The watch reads 3,02
